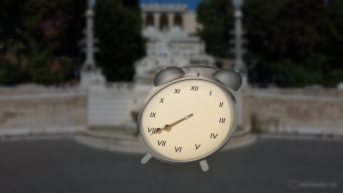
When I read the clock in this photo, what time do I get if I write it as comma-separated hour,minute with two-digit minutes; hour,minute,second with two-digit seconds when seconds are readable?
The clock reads 7,39
